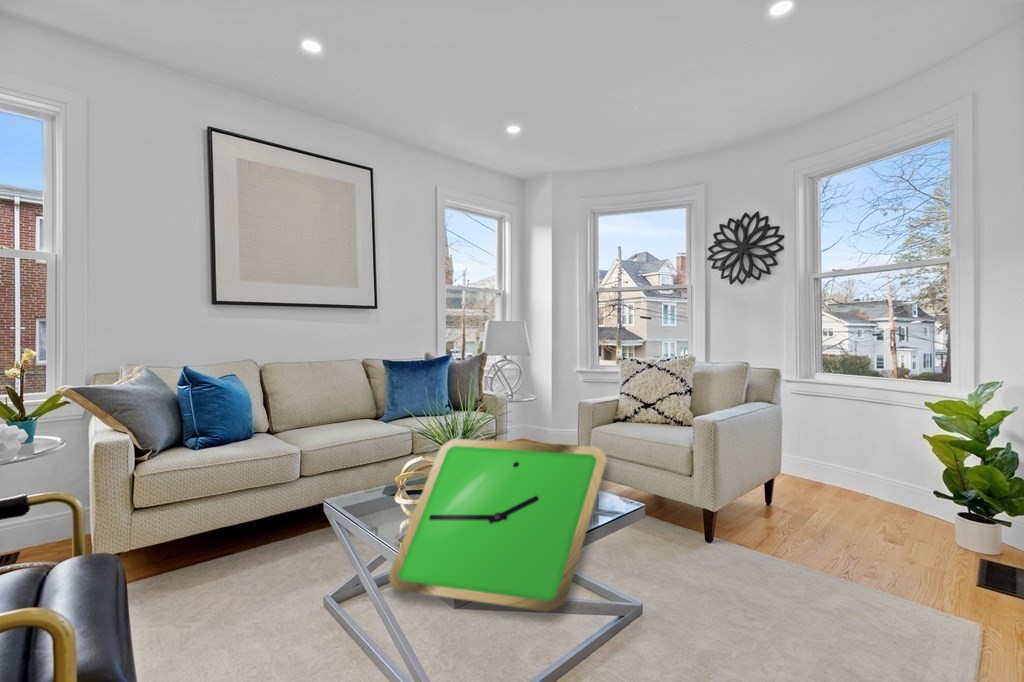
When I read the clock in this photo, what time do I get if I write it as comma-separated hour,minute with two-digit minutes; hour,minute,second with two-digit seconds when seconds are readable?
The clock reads 1,44
